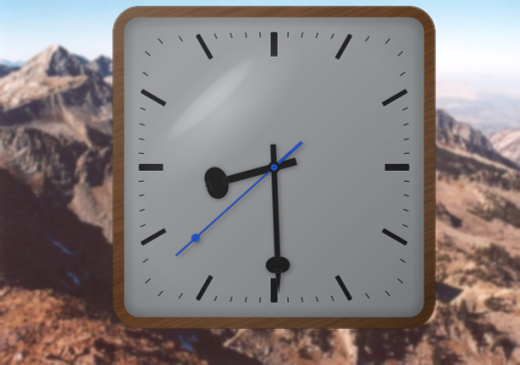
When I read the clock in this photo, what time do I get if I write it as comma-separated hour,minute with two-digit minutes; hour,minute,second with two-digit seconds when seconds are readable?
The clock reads 8,29,38
